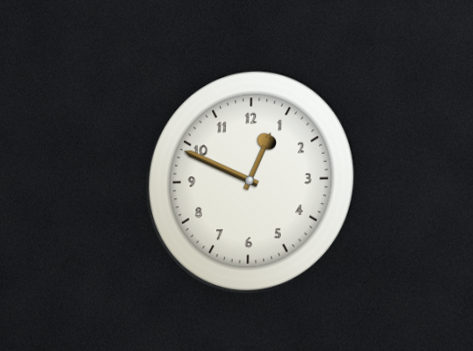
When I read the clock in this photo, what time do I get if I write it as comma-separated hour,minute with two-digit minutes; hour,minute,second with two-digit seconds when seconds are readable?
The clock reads 12,49
